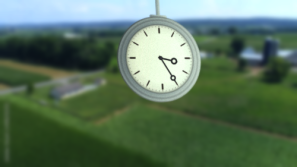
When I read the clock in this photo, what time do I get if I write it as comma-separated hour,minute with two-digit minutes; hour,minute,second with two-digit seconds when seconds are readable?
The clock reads 3,25
